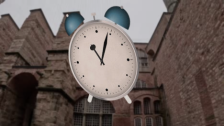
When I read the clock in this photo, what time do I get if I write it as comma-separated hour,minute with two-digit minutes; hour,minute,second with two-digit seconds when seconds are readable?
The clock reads 11,04
